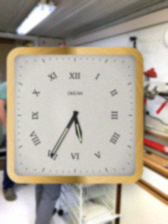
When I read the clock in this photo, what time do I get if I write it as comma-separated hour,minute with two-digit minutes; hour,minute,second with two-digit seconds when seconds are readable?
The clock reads 5,35
